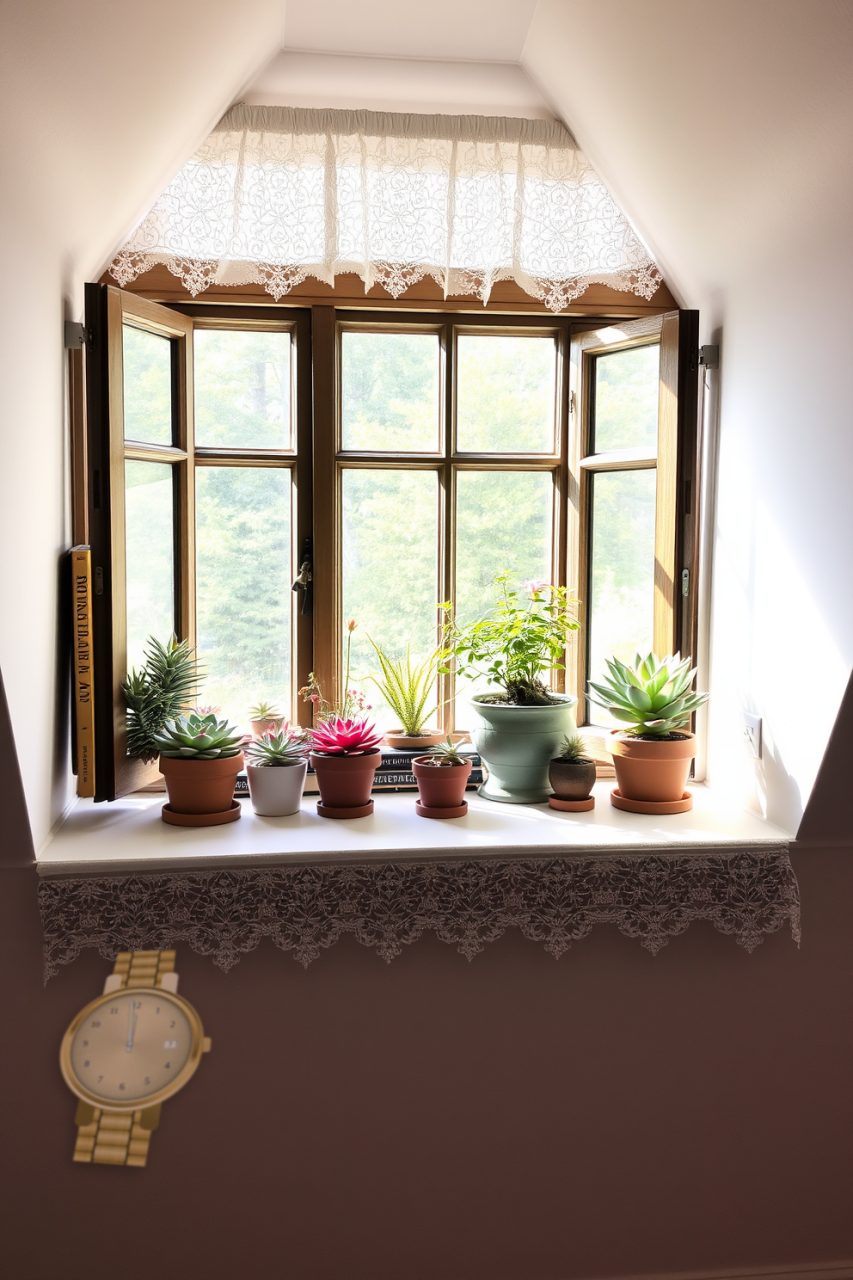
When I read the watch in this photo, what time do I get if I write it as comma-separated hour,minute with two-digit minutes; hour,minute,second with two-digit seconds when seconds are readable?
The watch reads 11,59
